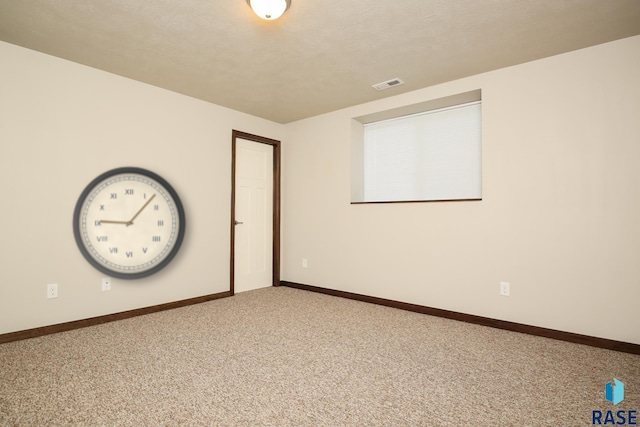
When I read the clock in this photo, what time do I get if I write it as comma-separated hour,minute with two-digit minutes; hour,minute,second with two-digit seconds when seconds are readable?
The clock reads 9,07
